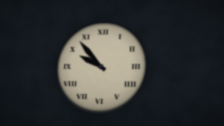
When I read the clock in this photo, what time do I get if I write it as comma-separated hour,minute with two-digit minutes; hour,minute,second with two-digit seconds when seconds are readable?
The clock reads 9,53
